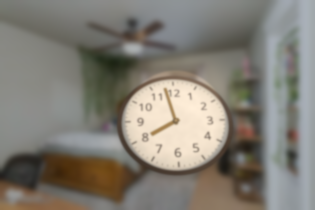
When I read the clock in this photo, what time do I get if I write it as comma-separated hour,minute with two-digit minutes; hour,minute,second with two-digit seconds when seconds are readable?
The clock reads 7,58
